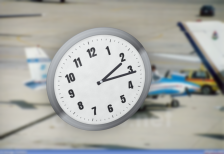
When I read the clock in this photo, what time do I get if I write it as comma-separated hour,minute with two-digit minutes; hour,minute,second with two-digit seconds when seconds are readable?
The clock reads 2,16
